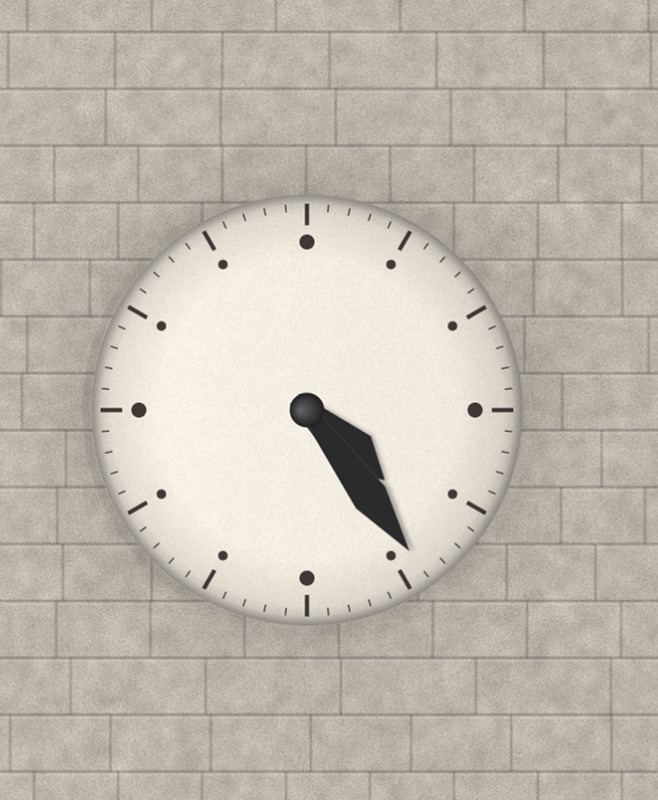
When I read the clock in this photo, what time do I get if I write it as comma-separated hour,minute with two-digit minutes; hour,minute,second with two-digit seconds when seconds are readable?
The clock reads 4,24
